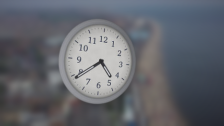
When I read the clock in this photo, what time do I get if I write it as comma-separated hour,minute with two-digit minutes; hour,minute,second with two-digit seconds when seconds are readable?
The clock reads 4,39
